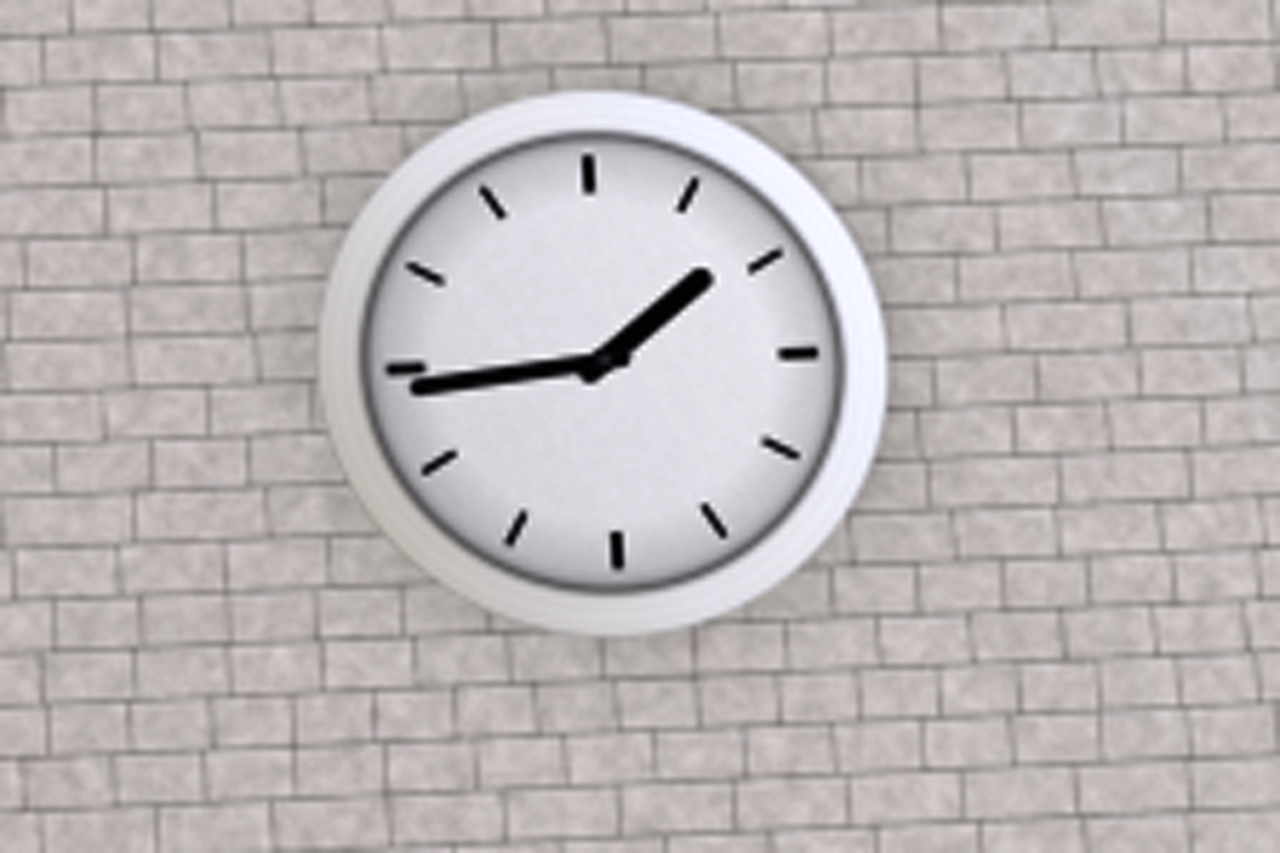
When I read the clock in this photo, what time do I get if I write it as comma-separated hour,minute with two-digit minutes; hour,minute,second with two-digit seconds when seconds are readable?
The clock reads 1,44
